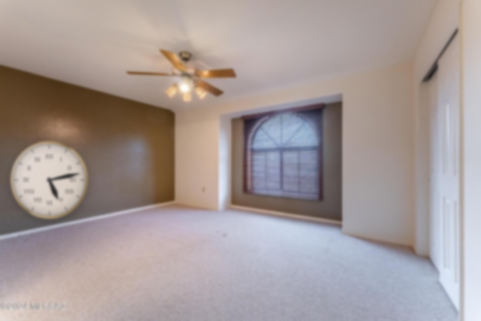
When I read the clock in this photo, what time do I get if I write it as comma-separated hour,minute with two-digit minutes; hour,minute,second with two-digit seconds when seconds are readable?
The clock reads 5,13
